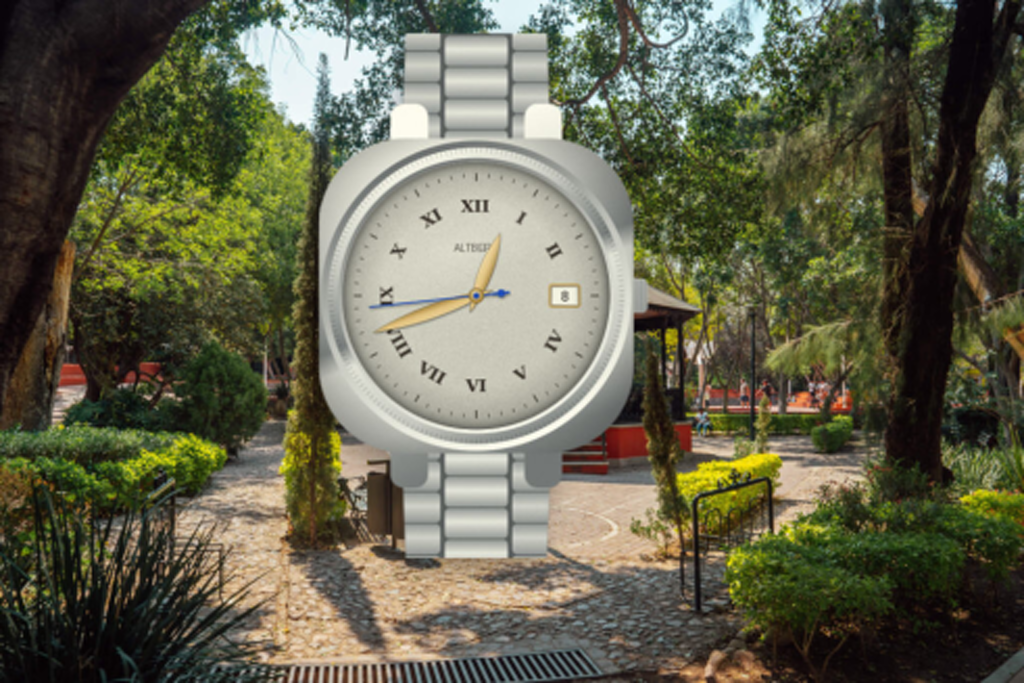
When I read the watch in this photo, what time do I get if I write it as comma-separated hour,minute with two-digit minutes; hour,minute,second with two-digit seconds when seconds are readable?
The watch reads 12,41,44
